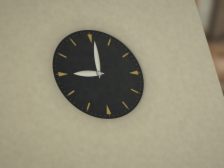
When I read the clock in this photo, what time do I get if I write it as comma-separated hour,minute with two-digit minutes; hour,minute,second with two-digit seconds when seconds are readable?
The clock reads 9,01
